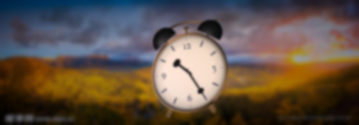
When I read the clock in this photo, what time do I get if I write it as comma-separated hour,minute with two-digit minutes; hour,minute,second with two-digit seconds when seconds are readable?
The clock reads 10,25
